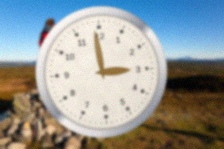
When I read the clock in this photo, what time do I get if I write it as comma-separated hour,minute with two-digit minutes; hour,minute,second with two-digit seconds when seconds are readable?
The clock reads 2,59
